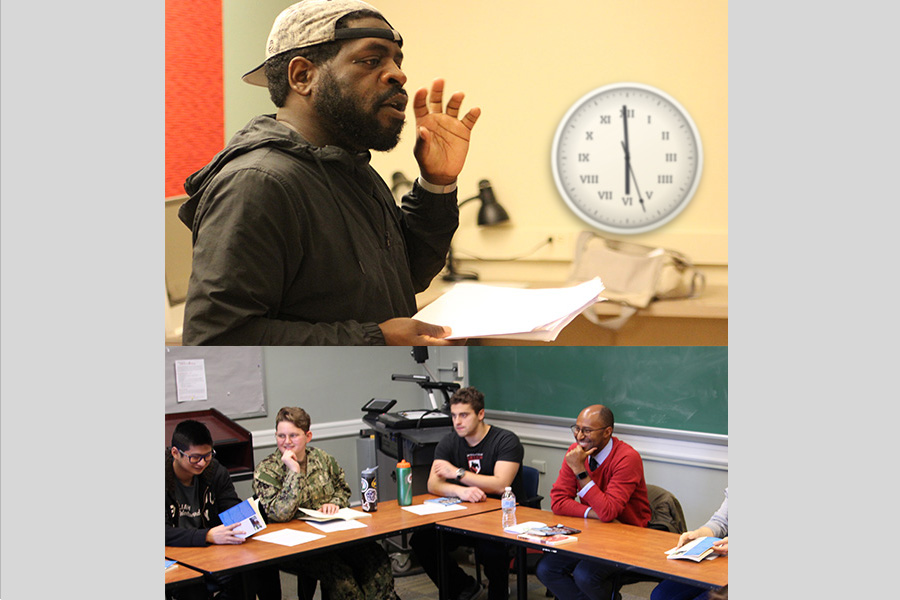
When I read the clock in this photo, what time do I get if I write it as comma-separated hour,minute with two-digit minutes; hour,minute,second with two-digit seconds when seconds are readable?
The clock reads 5,59,27
